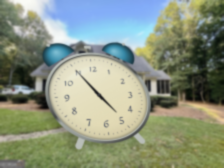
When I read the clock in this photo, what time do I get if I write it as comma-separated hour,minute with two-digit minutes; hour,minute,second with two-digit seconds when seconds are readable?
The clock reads 4,55
